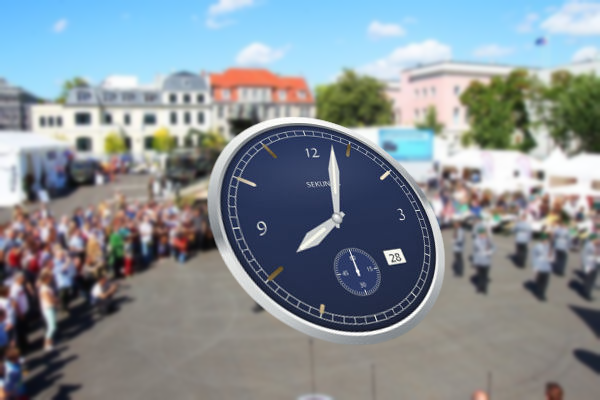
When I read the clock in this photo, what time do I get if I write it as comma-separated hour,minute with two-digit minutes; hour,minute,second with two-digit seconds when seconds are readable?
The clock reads 8,03
